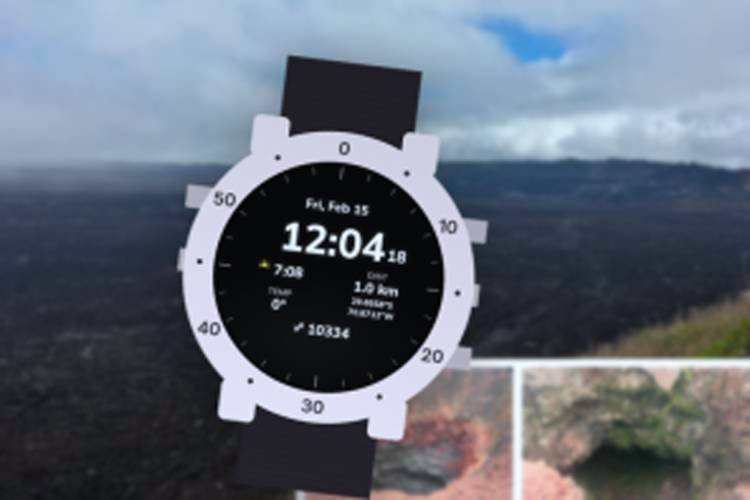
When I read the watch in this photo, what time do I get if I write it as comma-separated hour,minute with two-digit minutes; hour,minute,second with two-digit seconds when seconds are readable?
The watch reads 12,04
